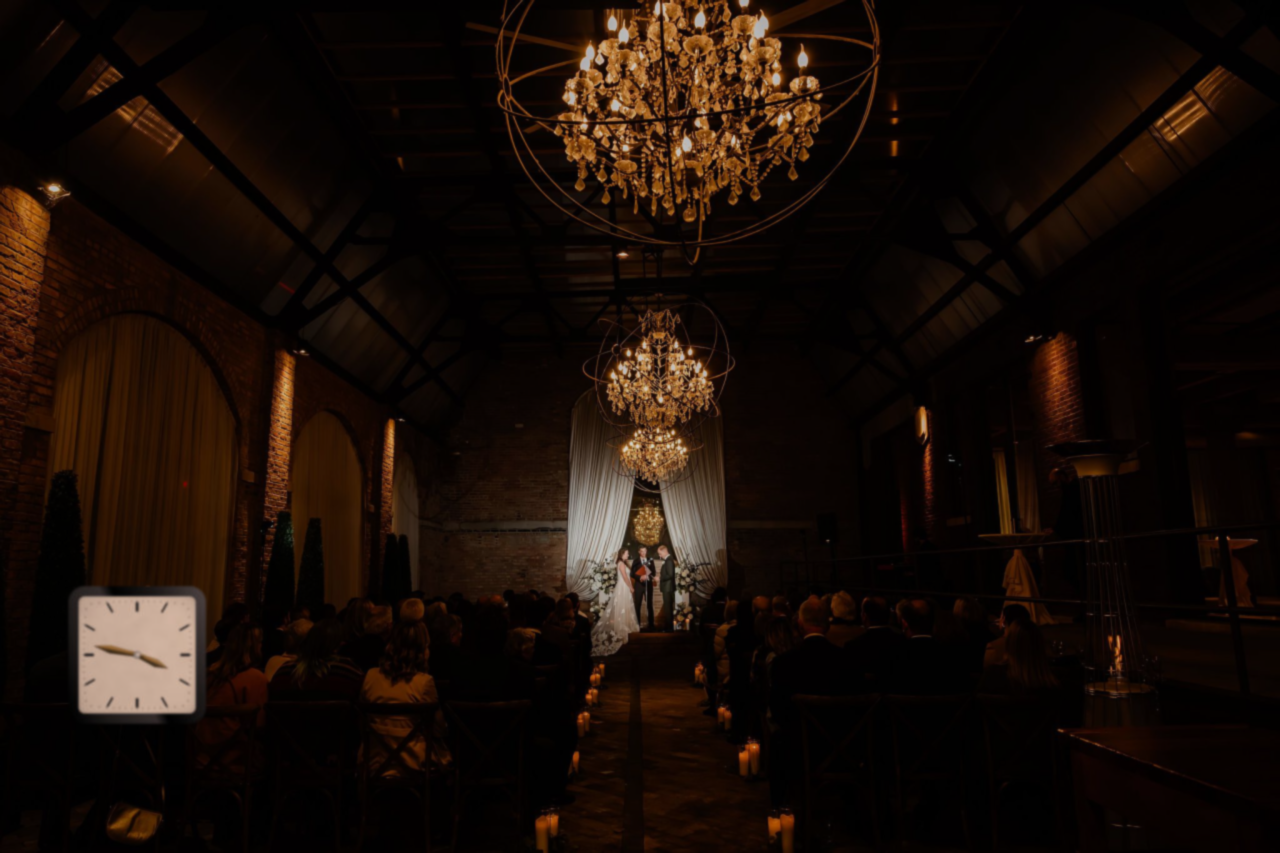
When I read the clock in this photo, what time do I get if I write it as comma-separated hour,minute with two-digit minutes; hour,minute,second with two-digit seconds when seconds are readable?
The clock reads 3,47
